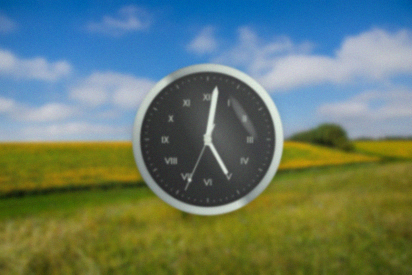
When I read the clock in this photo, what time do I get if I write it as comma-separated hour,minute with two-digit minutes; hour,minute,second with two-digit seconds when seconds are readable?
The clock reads 5,01,34
